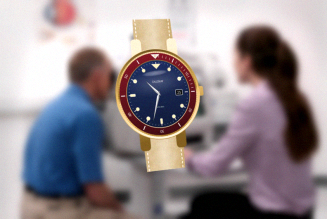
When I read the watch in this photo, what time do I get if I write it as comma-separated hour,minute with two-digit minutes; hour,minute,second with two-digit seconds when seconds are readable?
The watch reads 10,33
